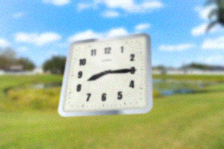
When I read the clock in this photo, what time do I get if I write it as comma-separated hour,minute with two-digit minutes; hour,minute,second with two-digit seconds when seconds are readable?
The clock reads 8,15
